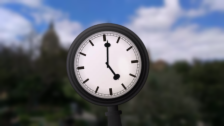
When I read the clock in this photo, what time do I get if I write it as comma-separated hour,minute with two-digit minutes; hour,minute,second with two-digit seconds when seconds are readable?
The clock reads 5,01
